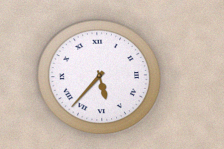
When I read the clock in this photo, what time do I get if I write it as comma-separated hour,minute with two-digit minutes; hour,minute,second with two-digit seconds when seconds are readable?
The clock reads 5,37
